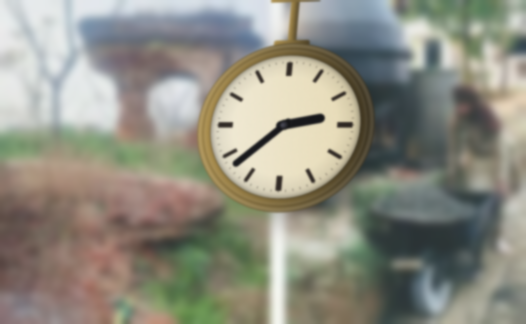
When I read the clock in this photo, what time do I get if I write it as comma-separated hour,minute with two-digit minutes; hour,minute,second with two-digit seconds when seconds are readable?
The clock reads 2,38
